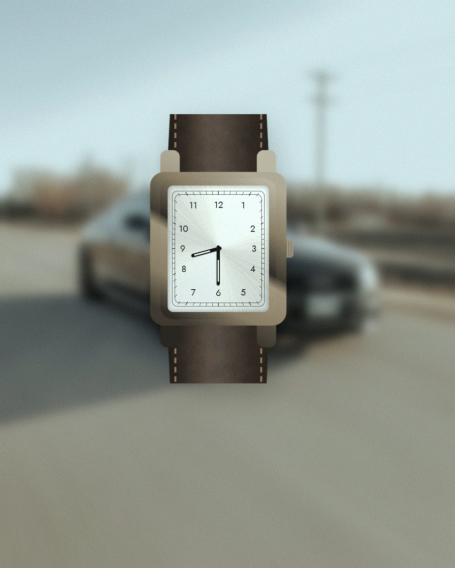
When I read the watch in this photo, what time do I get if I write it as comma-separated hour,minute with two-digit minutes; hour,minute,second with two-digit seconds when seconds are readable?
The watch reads 8,30
